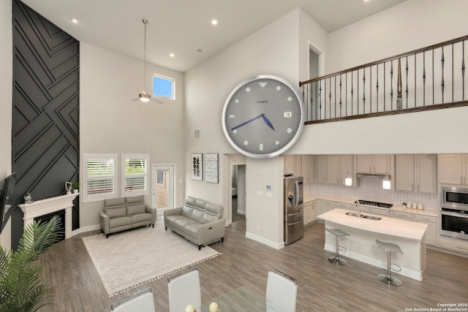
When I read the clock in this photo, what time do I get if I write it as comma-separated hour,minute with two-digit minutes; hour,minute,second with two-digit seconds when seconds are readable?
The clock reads 4,41
